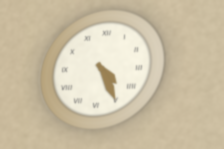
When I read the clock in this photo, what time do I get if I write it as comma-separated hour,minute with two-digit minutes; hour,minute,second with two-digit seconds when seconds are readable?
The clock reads 4,25
